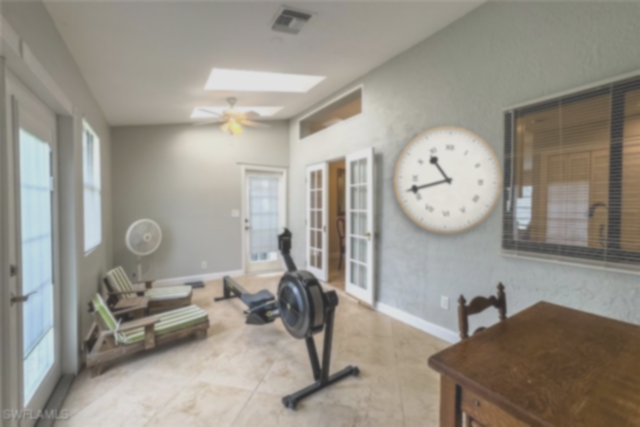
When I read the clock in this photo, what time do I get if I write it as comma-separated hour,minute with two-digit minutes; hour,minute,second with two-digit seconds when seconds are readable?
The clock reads 10,42
